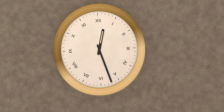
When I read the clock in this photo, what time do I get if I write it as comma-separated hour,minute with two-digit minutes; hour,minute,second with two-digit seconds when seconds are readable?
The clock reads 12,27
